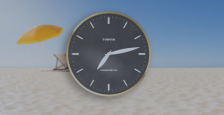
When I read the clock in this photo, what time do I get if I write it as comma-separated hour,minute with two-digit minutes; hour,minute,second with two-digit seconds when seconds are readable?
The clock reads 7,13
